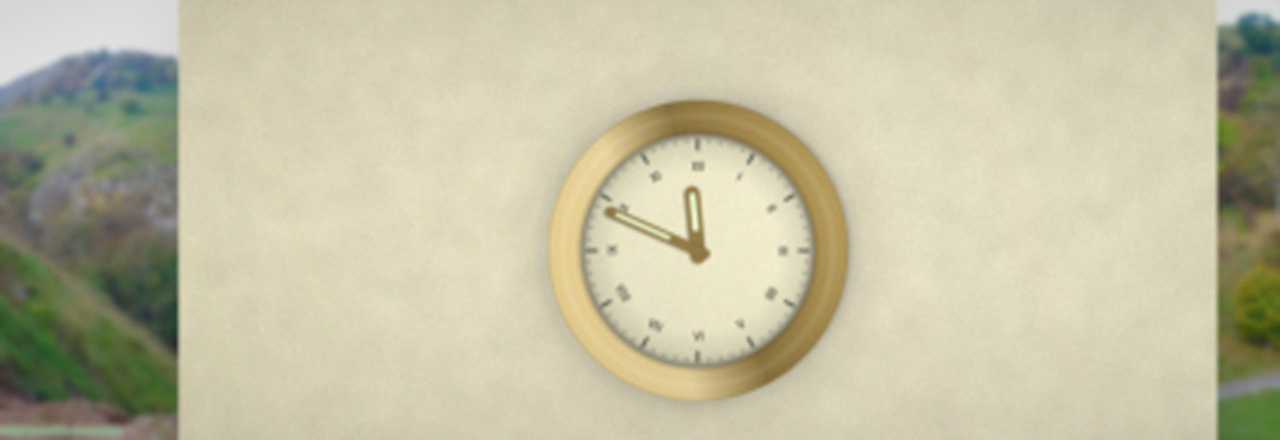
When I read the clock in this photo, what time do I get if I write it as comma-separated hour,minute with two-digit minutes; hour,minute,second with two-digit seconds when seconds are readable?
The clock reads 11,49
